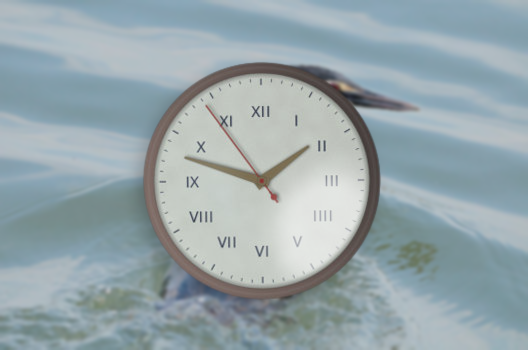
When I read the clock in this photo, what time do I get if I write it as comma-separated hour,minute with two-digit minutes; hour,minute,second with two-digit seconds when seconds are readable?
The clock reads 1,47,54
